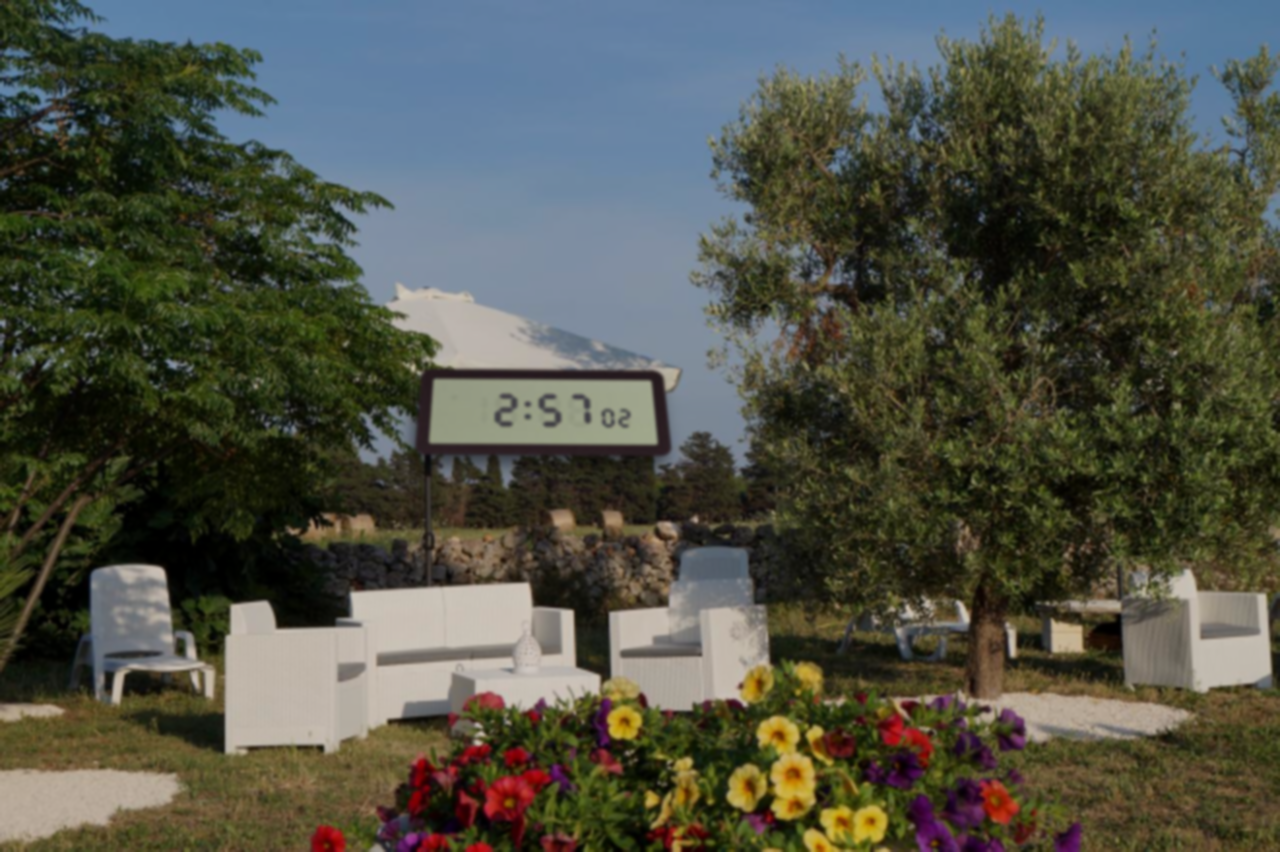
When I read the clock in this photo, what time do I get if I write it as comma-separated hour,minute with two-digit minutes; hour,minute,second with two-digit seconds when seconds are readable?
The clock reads 2,57,02
